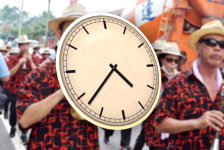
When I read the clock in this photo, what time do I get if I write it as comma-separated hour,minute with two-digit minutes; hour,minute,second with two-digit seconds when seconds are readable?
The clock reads 4,38
